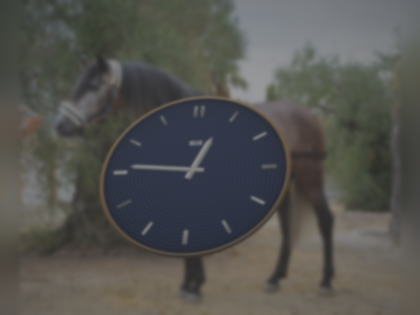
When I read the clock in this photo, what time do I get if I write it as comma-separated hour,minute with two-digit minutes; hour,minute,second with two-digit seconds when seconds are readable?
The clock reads 12,46
